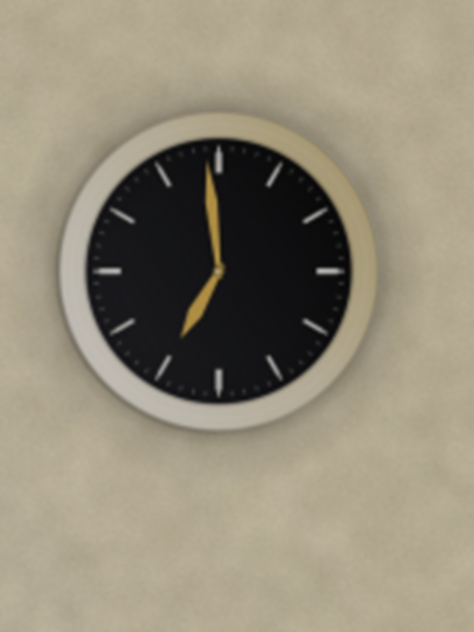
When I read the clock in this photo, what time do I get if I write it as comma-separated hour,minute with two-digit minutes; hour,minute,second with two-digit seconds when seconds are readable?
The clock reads 6,59
